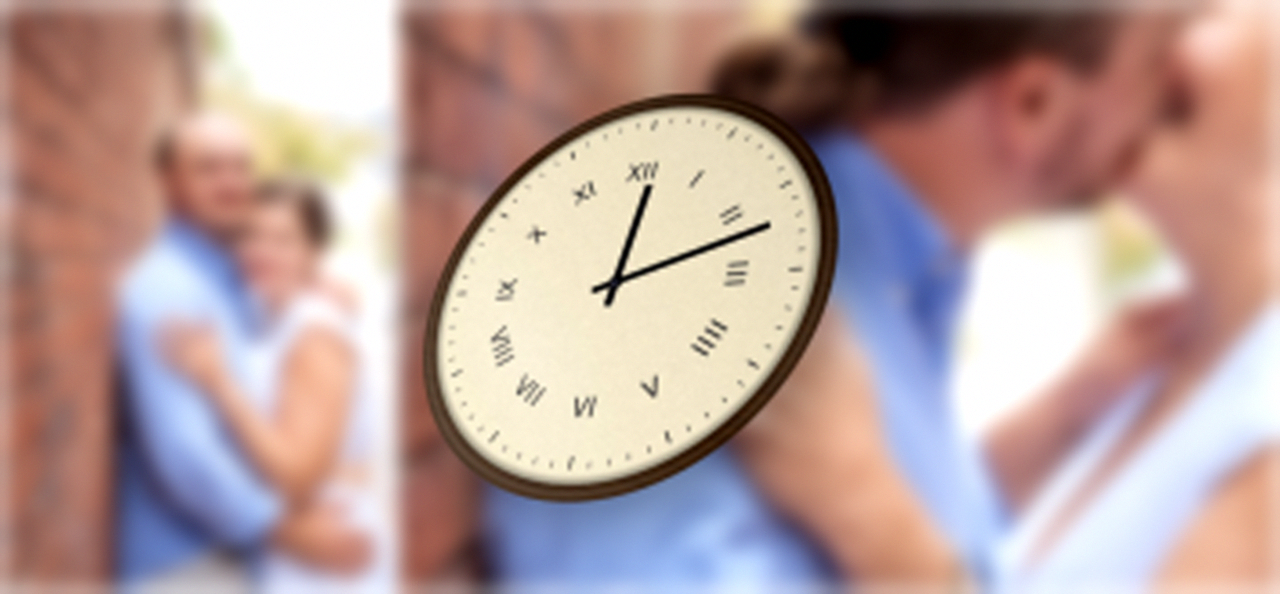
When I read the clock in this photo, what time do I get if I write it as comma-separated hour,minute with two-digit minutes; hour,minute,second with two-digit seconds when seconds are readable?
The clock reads 12,12
